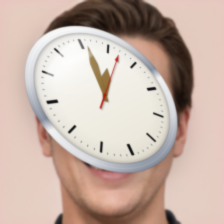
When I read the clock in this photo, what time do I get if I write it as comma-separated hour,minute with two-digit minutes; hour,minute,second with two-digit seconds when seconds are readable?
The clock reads 1,01,07
